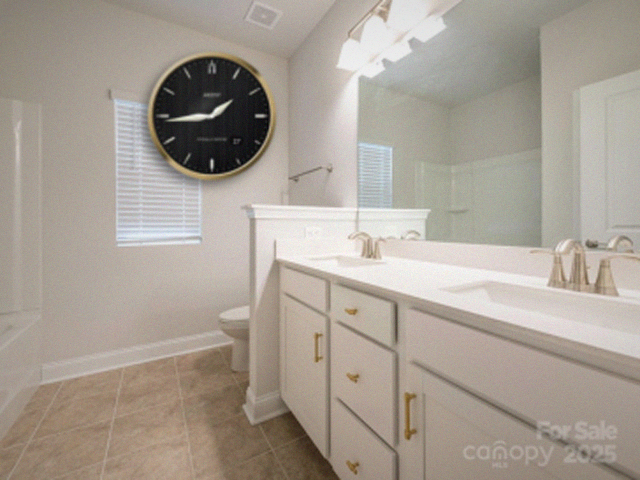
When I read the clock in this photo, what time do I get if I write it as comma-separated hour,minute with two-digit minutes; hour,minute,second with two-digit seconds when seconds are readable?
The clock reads 1,44
